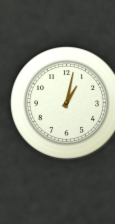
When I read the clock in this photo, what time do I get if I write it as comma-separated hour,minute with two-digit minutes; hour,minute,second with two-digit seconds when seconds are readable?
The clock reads 1,02
